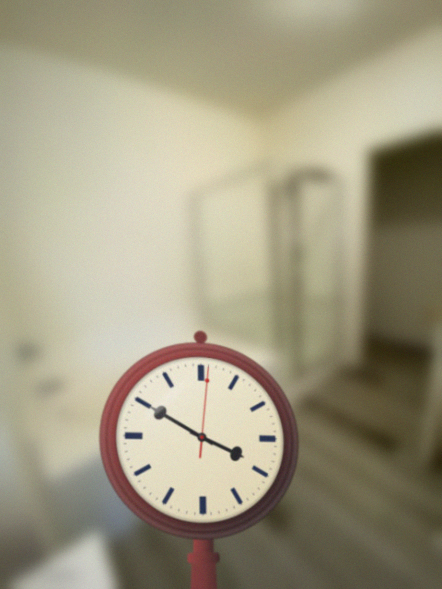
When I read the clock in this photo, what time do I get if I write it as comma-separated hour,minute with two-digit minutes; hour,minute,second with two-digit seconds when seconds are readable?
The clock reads 3,50,01
